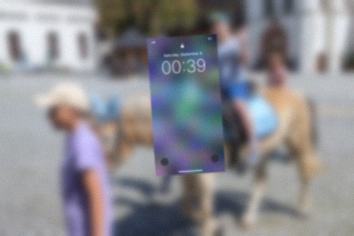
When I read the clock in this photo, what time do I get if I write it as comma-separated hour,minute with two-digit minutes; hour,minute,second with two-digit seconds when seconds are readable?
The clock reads 0,39
